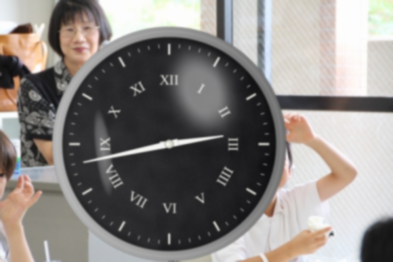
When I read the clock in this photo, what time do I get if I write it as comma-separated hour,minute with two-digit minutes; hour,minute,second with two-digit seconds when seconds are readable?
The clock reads 2,43
